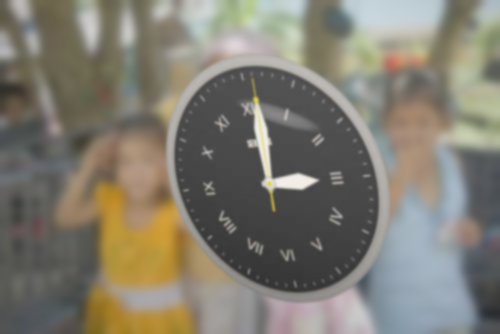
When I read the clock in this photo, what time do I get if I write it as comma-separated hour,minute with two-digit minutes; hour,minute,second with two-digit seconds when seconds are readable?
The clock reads 3,01,01
